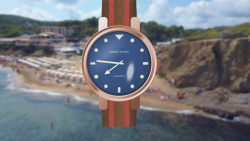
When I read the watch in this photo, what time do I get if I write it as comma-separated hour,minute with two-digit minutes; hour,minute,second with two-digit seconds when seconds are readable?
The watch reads 7,46
